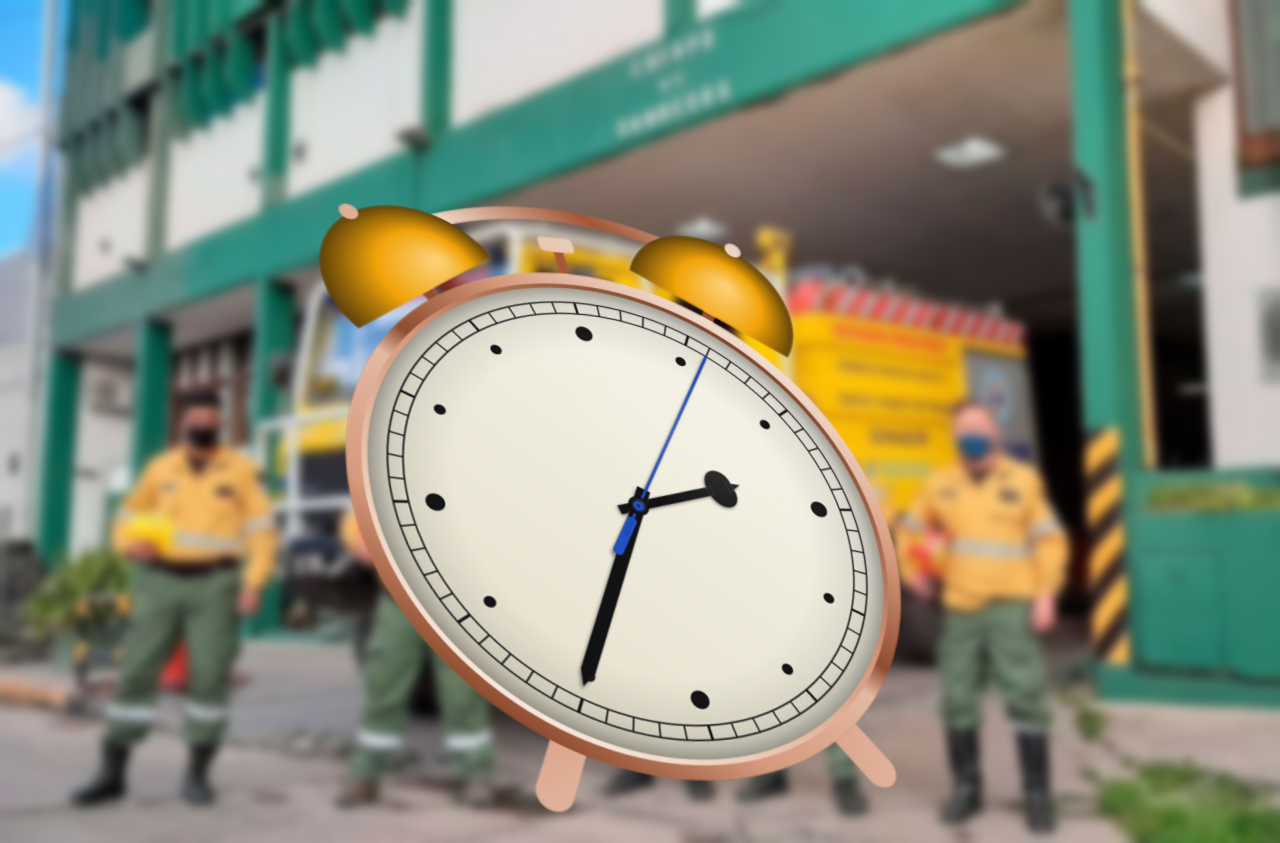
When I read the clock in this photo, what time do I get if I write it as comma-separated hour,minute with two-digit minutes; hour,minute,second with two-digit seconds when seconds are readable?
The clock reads 2,35,06
